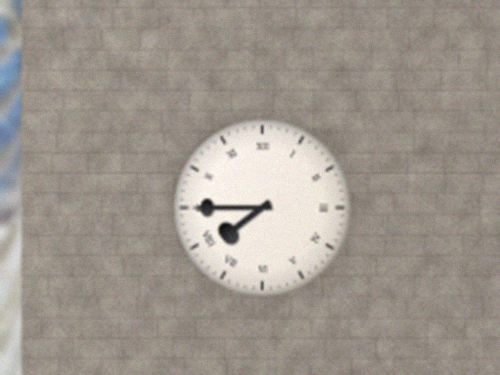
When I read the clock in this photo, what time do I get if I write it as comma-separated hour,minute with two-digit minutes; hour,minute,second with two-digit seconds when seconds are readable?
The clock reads 7,45
